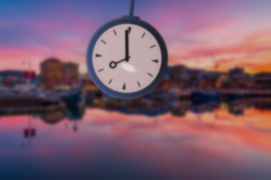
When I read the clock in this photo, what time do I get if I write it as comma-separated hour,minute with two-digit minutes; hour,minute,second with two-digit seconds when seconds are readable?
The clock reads 7,59
